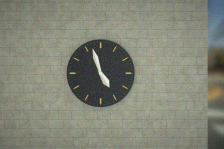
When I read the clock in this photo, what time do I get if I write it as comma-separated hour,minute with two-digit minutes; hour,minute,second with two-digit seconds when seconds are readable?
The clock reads 4,57
